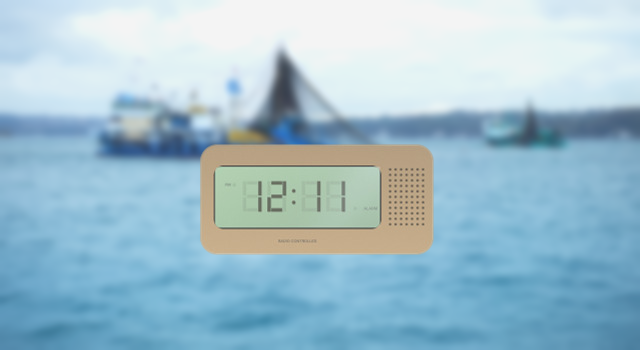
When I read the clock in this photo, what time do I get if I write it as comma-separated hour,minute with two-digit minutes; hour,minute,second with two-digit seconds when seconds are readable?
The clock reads 12,11
